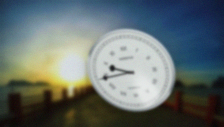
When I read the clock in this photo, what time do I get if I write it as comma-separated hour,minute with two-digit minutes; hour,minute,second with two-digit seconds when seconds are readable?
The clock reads 9,44
